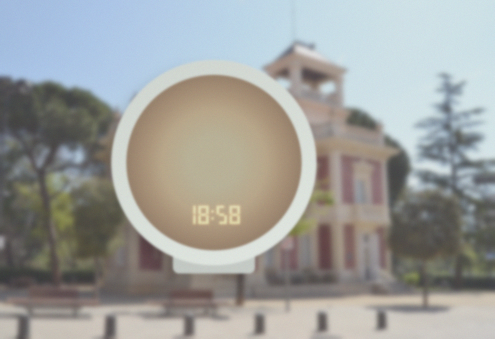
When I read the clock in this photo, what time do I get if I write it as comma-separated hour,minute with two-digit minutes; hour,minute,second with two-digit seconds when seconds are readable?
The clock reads 18,58
